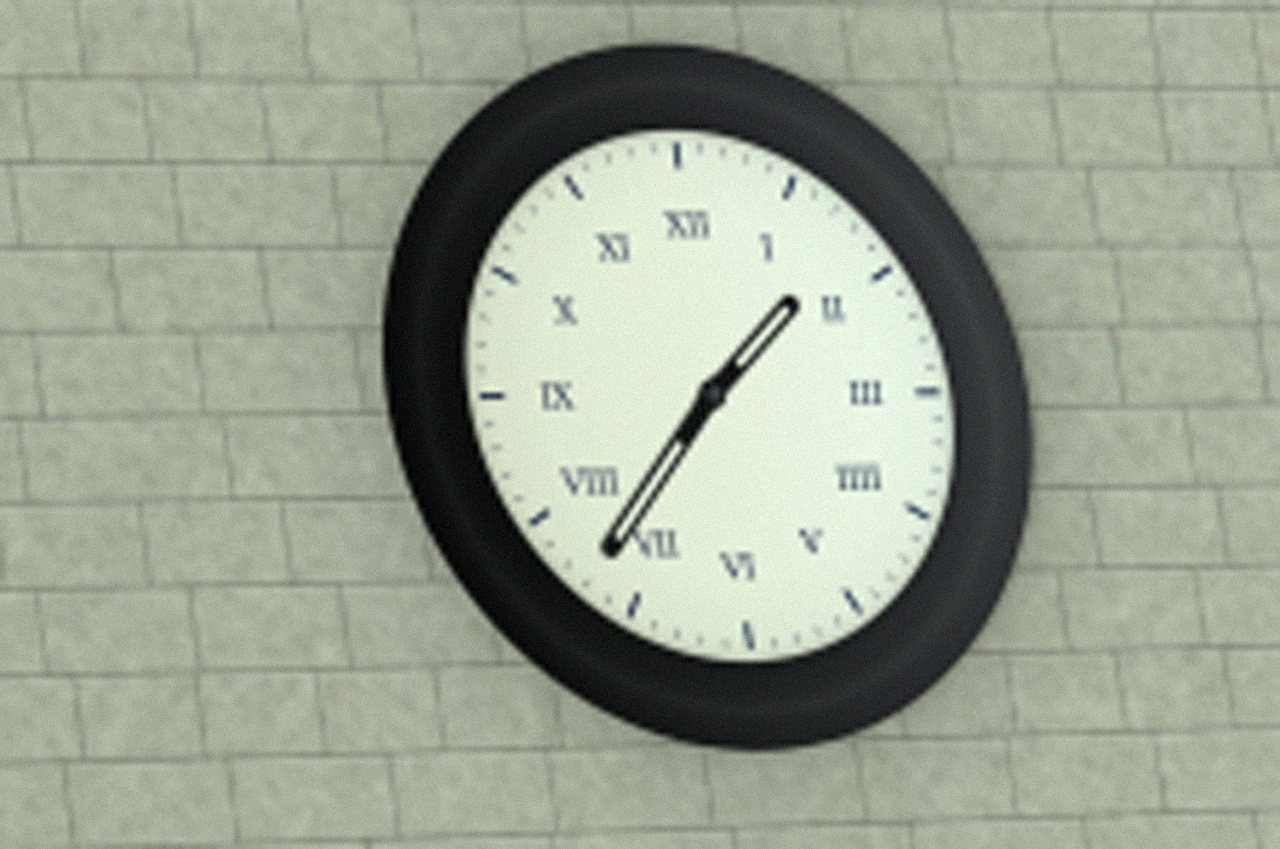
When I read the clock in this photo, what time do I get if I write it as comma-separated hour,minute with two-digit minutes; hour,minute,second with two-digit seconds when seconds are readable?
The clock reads 1,37
